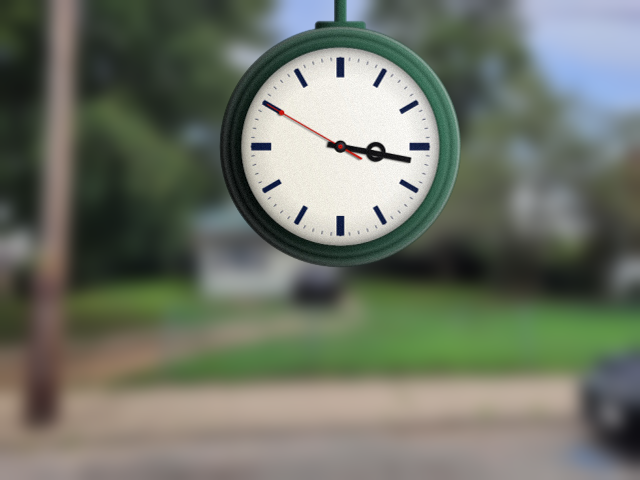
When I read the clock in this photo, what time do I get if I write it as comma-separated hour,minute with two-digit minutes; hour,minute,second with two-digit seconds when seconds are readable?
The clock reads 3,16,50
